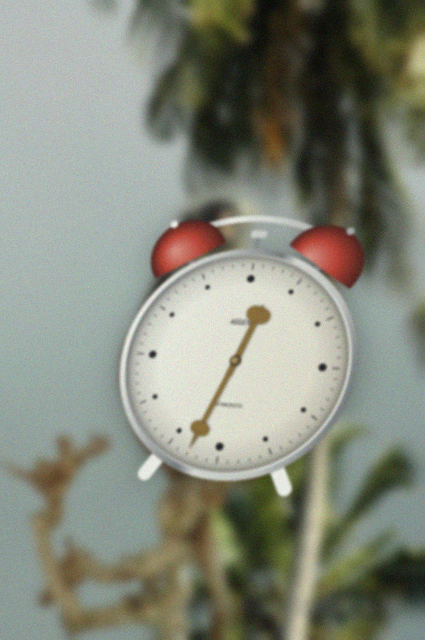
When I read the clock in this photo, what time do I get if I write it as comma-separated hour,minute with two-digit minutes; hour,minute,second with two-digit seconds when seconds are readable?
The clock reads 12,33
